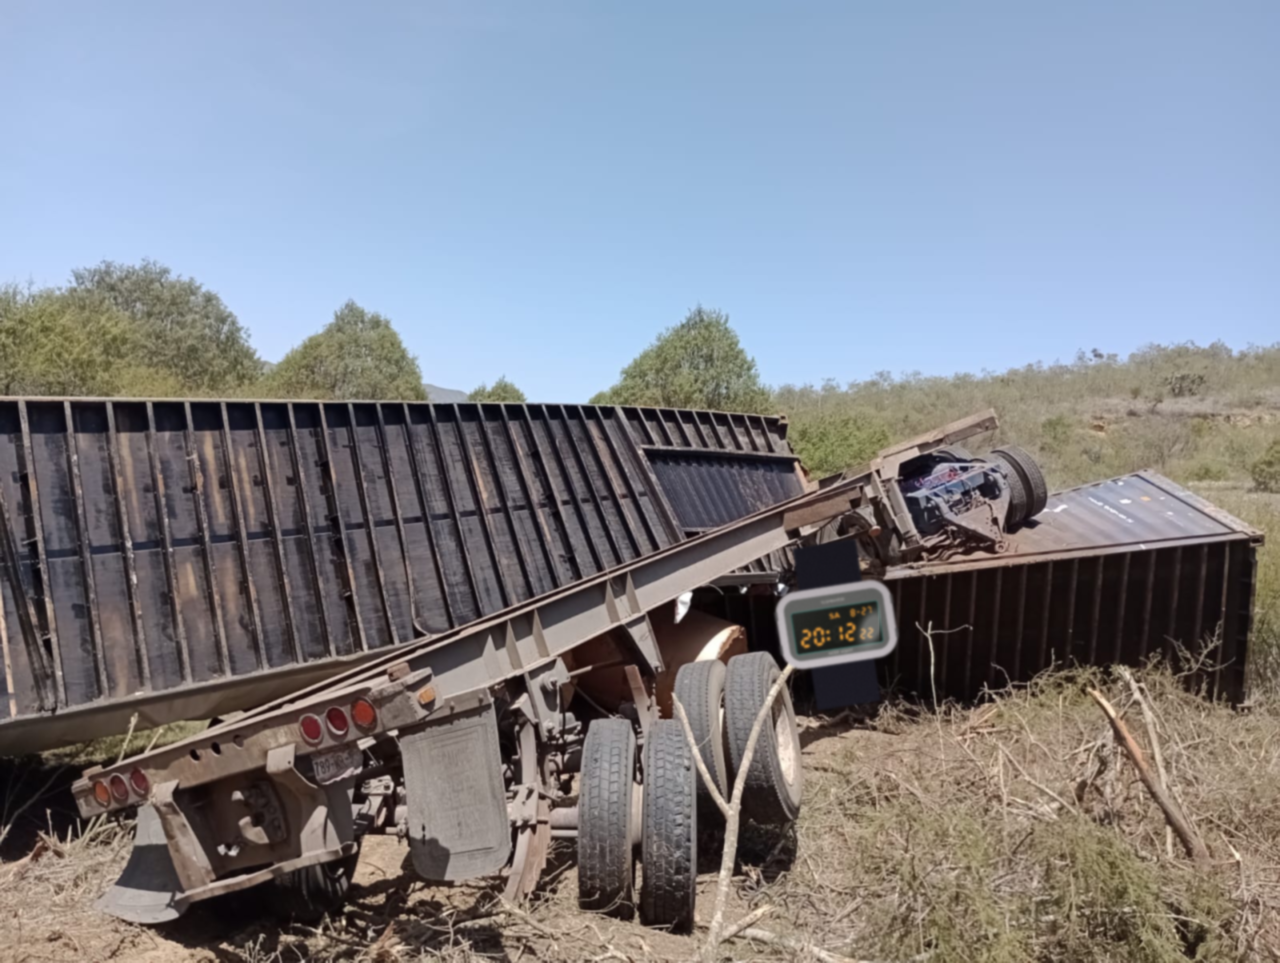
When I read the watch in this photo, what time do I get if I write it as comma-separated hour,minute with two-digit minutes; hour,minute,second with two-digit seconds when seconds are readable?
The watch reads 20,12
